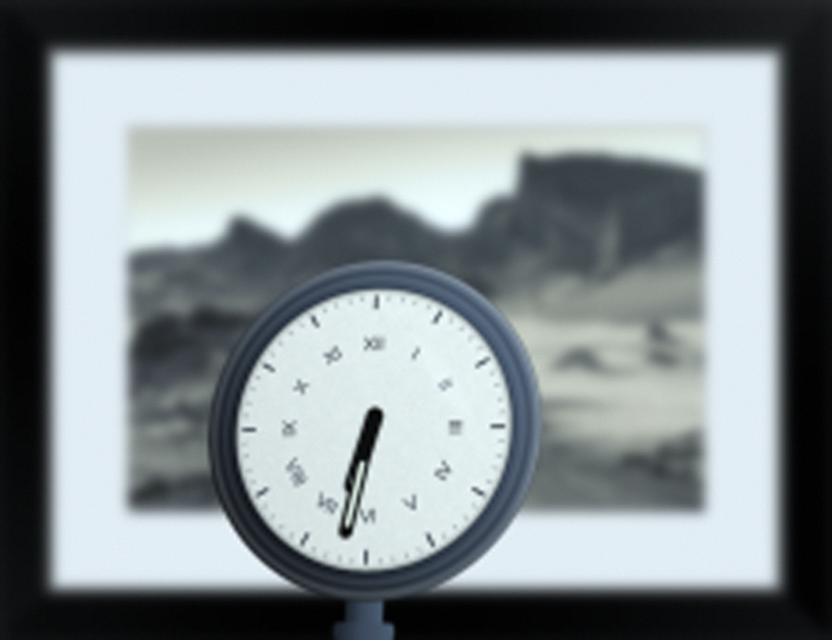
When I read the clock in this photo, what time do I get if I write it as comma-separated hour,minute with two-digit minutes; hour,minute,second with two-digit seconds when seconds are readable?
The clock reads 6,32
